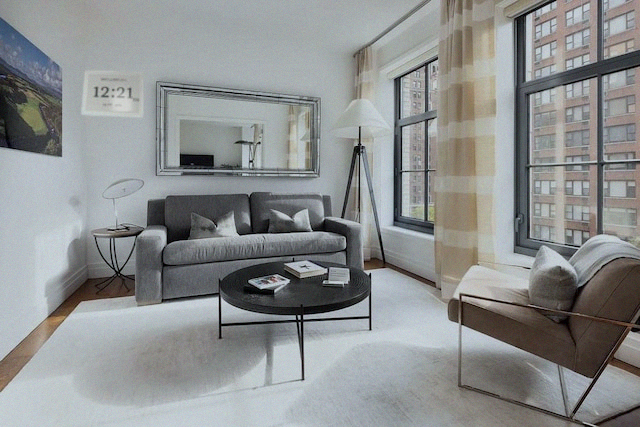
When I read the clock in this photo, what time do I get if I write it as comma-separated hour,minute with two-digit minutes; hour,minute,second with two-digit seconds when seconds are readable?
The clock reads 12,21
